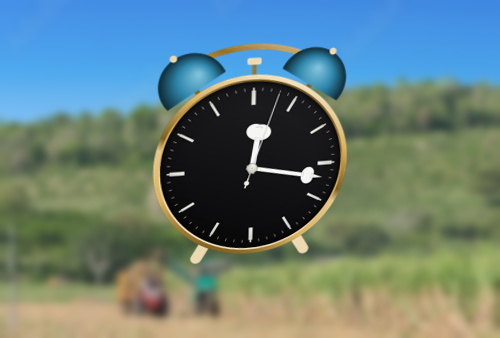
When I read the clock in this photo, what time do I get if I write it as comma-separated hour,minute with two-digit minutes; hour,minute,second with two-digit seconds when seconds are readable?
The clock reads 12,17,03
